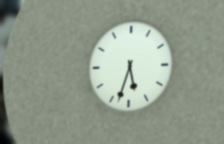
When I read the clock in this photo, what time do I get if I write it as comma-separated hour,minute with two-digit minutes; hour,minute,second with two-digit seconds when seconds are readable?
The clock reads 5,33
